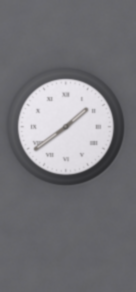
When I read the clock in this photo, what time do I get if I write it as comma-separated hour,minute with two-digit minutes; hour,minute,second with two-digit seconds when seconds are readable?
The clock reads 1,39
